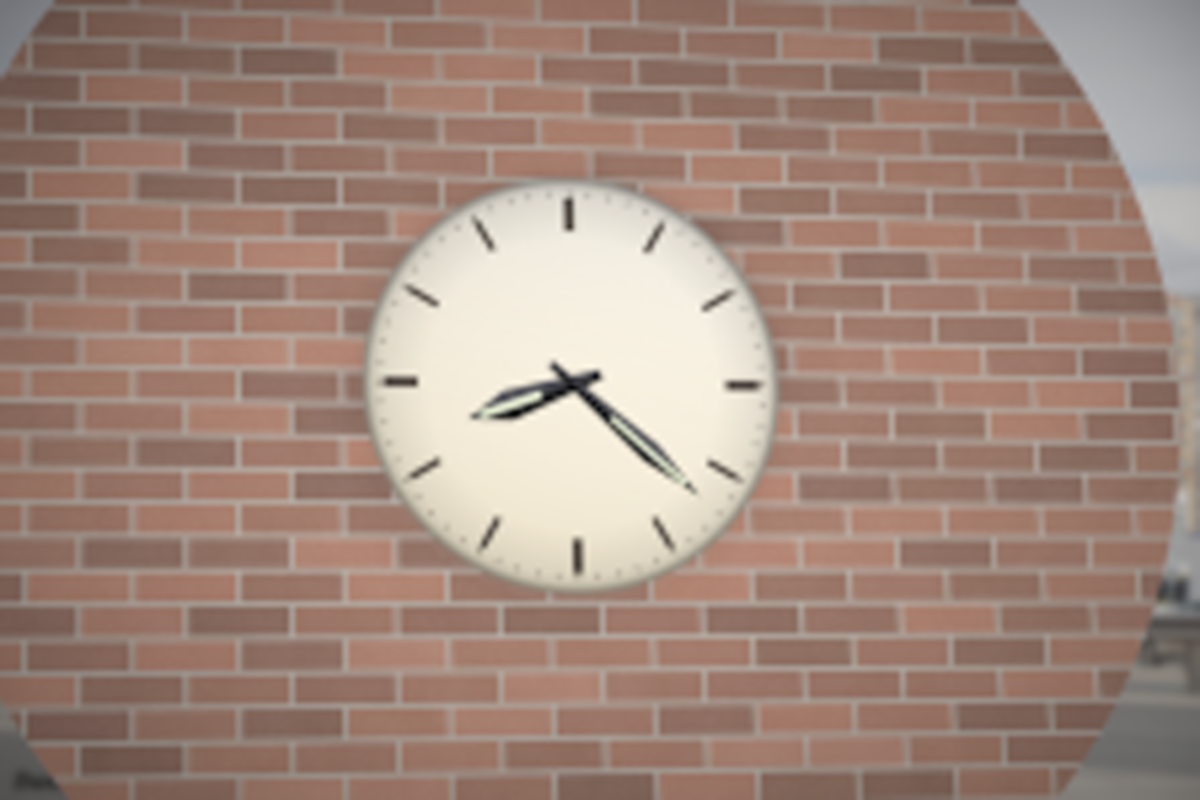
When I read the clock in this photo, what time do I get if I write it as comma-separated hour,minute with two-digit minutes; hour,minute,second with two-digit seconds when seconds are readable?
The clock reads 8,22
